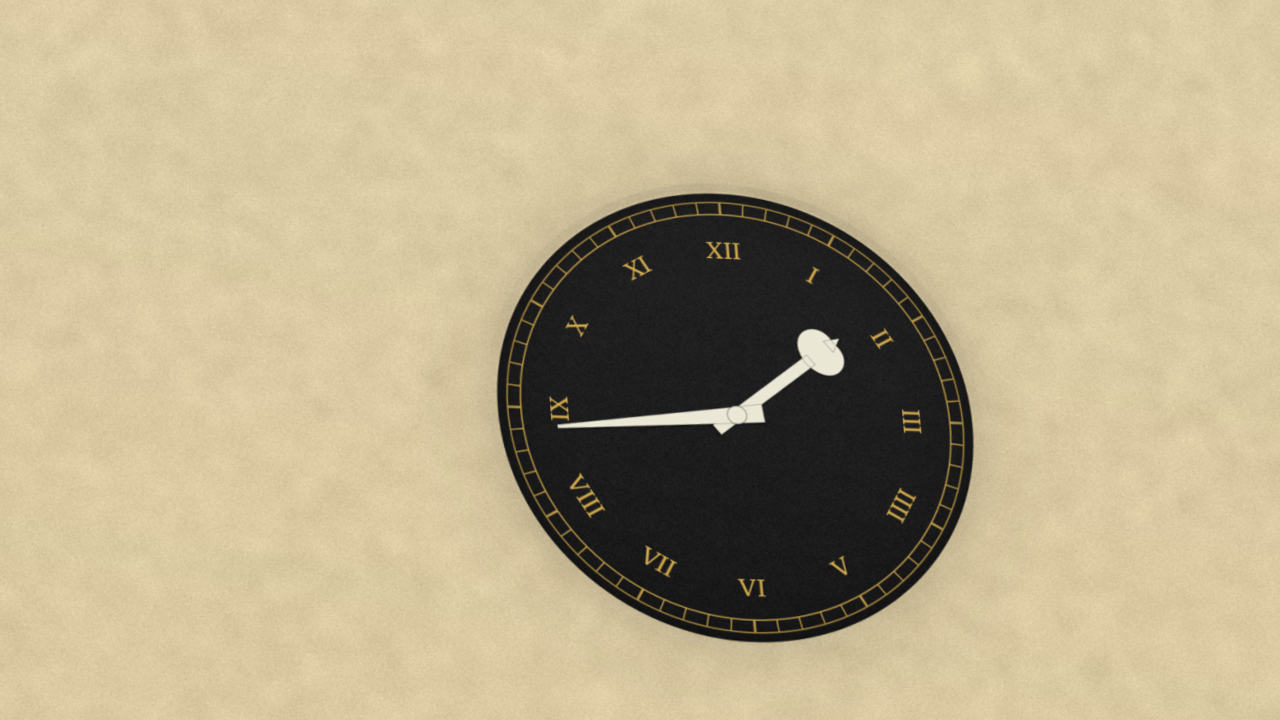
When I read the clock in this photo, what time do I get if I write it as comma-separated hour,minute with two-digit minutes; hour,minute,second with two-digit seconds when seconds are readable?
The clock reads 1,44
